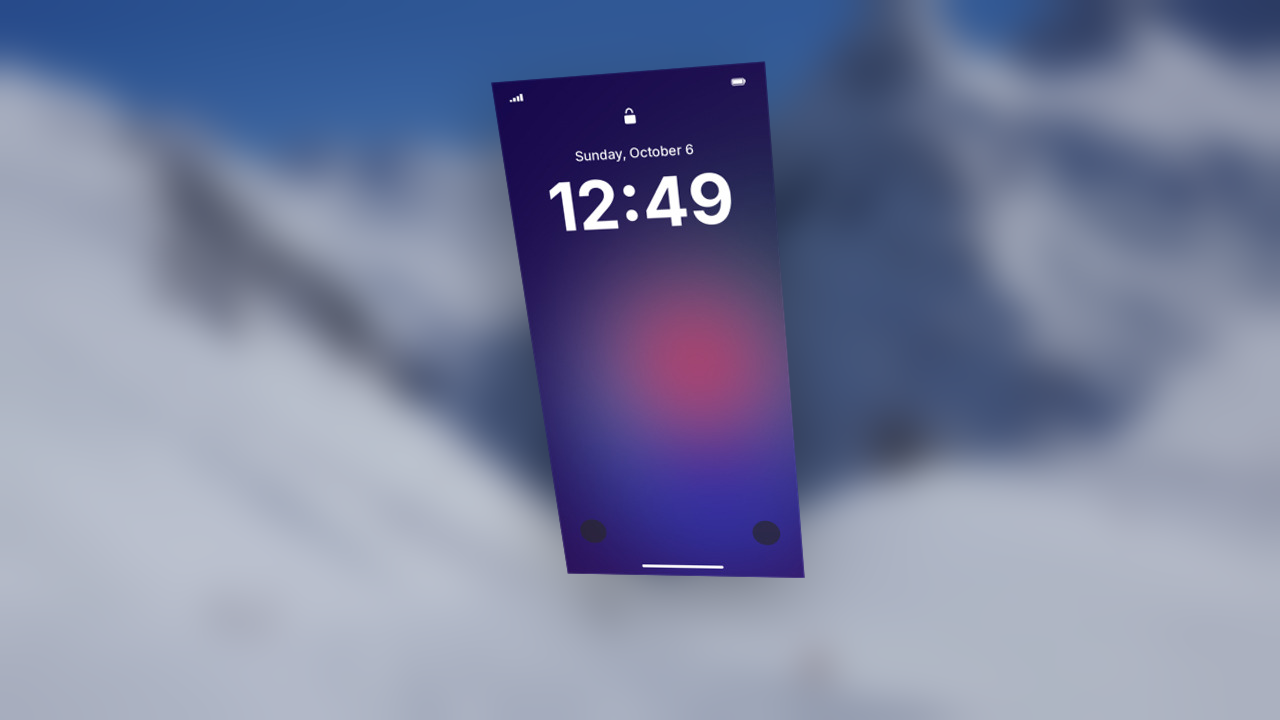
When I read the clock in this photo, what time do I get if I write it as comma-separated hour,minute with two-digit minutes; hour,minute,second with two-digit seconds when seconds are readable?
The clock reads 12,49
